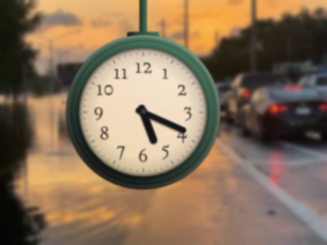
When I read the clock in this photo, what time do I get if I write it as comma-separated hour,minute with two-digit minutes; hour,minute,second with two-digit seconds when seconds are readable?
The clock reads 5,19
